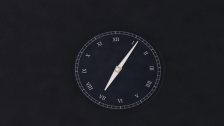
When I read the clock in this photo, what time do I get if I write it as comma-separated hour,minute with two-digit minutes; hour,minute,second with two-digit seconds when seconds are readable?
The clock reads 7,06
